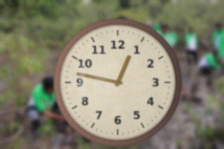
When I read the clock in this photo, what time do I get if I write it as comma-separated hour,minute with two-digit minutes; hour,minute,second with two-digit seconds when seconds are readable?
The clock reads 12,47
